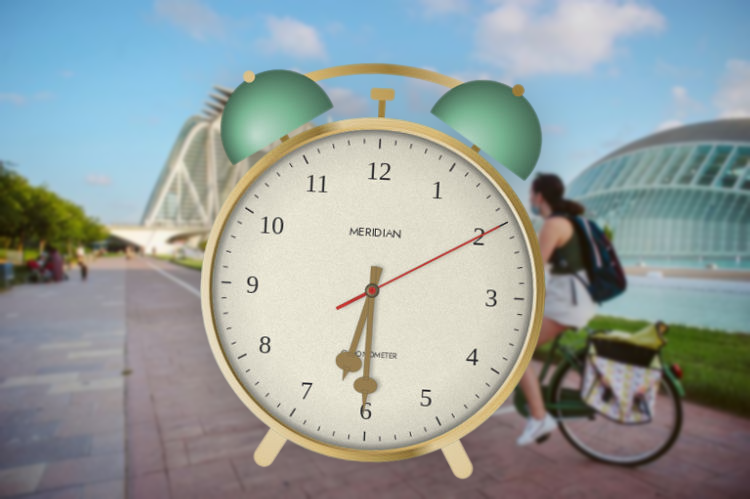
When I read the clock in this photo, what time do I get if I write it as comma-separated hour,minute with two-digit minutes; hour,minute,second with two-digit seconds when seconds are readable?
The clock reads 6,30,10
